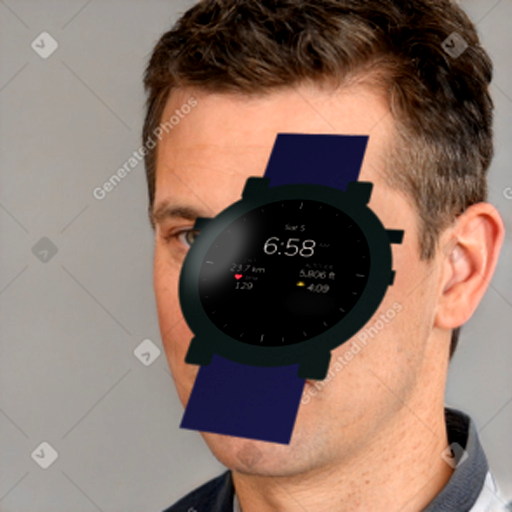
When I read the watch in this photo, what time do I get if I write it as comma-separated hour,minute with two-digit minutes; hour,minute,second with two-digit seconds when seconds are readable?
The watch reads 6,58
